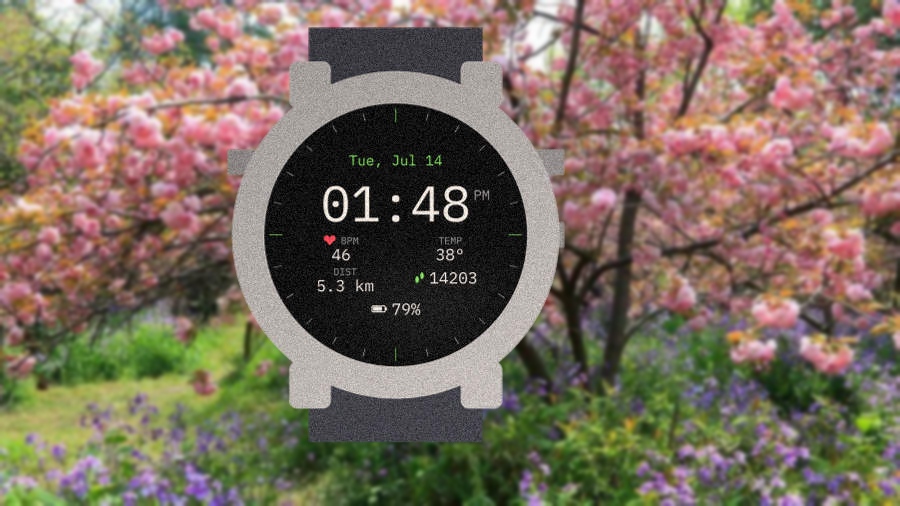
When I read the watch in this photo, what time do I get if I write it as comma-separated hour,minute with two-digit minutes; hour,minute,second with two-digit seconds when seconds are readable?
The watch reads 1,48
